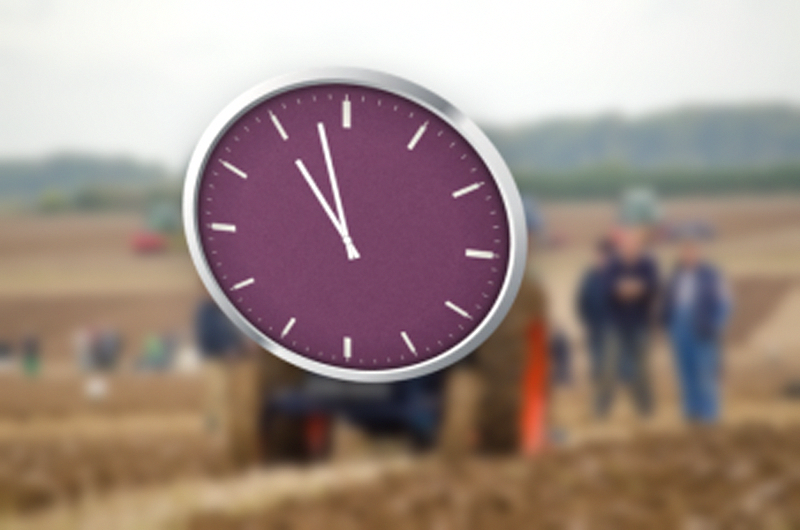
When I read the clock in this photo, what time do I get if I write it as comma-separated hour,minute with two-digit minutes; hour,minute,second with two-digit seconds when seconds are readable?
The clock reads 10,58
